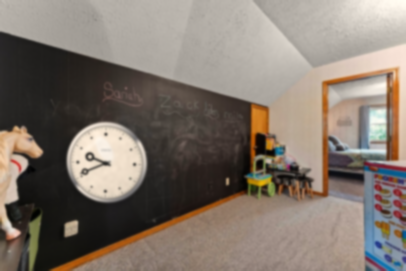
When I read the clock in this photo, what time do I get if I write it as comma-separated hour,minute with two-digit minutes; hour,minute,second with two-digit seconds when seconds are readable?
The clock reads 9,41
